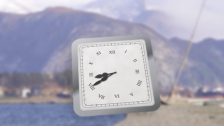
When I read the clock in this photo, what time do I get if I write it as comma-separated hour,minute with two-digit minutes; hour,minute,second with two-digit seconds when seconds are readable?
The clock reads 8,40
